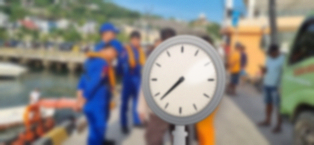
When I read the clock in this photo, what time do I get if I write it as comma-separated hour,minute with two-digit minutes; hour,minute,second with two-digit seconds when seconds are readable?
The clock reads 7,38
